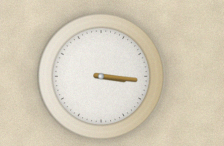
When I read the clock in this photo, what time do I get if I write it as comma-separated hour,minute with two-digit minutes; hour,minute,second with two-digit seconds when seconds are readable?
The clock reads 3,16
